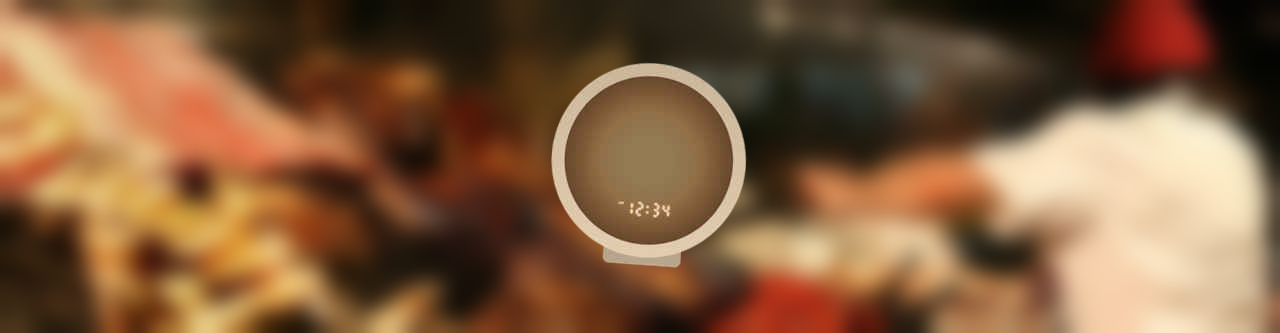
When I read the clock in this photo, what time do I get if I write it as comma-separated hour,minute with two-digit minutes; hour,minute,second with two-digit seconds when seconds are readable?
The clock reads 12,34
